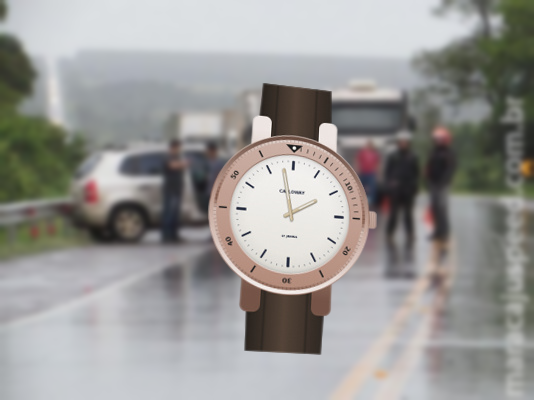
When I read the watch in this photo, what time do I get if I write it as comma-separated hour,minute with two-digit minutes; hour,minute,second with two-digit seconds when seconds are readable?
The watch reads 1,58
